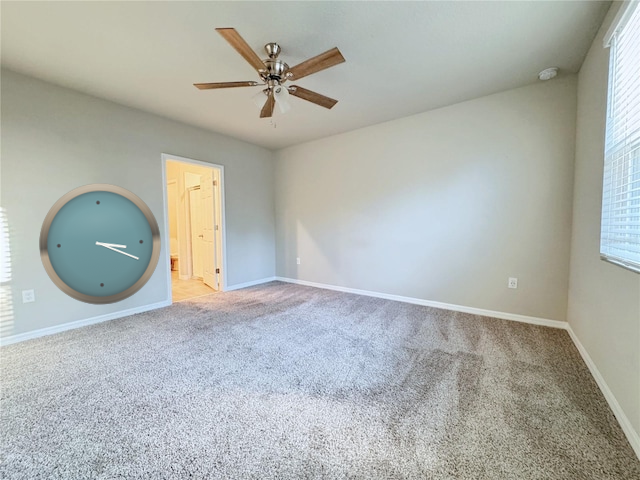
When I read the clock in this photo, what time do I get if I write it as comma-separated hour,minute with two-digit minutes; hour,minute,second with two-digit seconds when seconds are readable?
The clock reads 3,19
